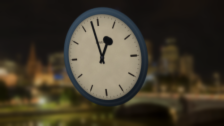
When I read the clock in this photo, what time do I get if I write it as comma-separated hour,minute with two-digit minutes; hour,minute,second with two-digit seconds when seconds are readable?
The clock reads 12,58
